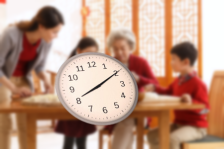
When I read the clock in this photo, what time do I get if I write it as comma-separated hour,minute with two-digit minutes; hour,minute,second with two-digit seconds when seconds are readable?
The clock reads 8,10
